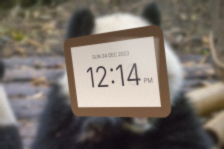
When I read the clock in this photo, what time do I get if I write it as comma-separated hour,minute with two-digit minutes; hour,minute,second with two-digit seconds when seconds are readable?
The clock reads 12,14
